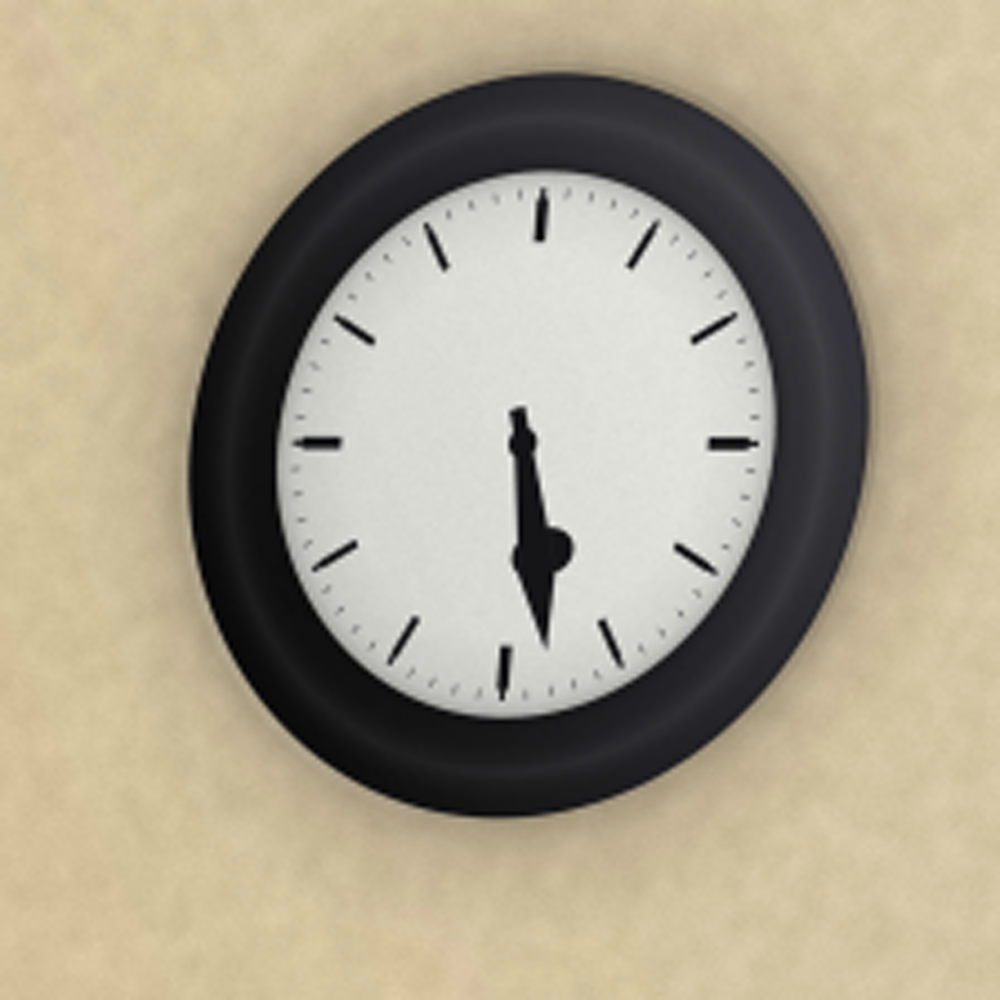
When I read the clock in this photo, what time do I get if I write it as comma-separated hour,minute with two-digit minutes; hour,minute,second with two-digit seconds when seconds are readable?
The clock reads 5,28
